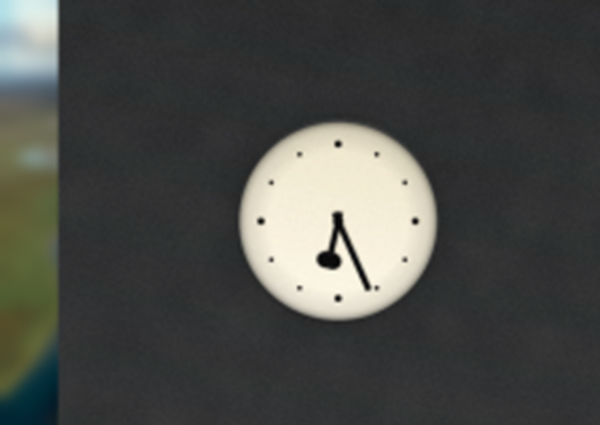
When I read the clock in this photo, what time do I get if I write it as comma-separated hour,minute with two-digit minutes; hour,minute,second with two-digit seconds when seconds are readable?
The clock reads 6,26
